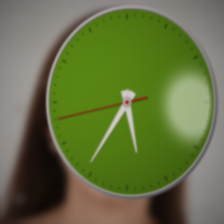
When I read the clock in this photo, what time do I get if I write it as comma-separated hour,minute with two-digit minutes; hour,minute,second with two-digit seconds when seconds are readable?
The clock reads 5,35,43
